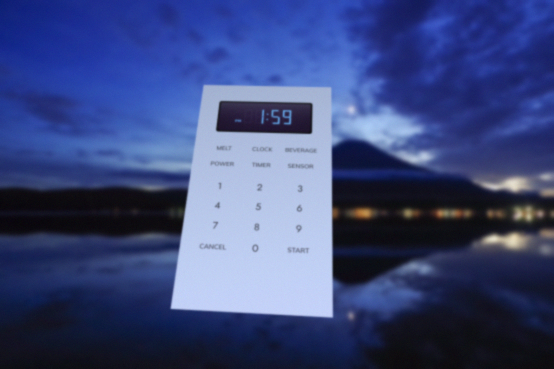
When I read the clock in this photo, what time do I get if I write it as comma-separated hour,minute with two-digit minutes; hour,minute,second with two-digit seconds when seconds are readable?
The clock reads 1,59
